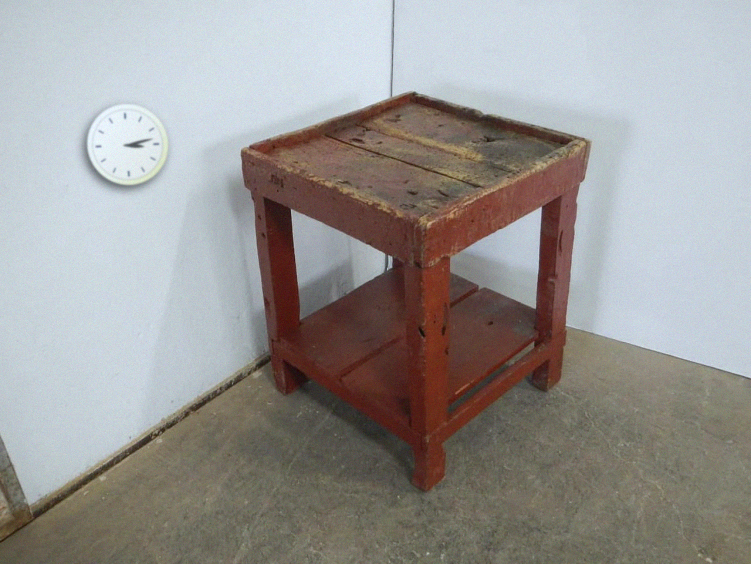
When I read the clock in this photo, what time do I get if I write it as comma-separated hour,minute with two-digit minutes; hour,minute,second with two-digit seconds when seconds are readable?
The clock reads 3,13
